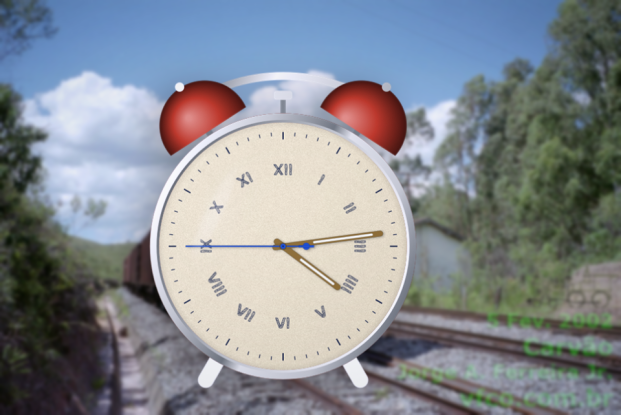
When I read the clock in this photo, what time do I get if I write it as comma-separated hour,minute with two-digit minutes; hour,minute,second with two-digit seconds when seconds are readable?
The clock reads 4,13,45
